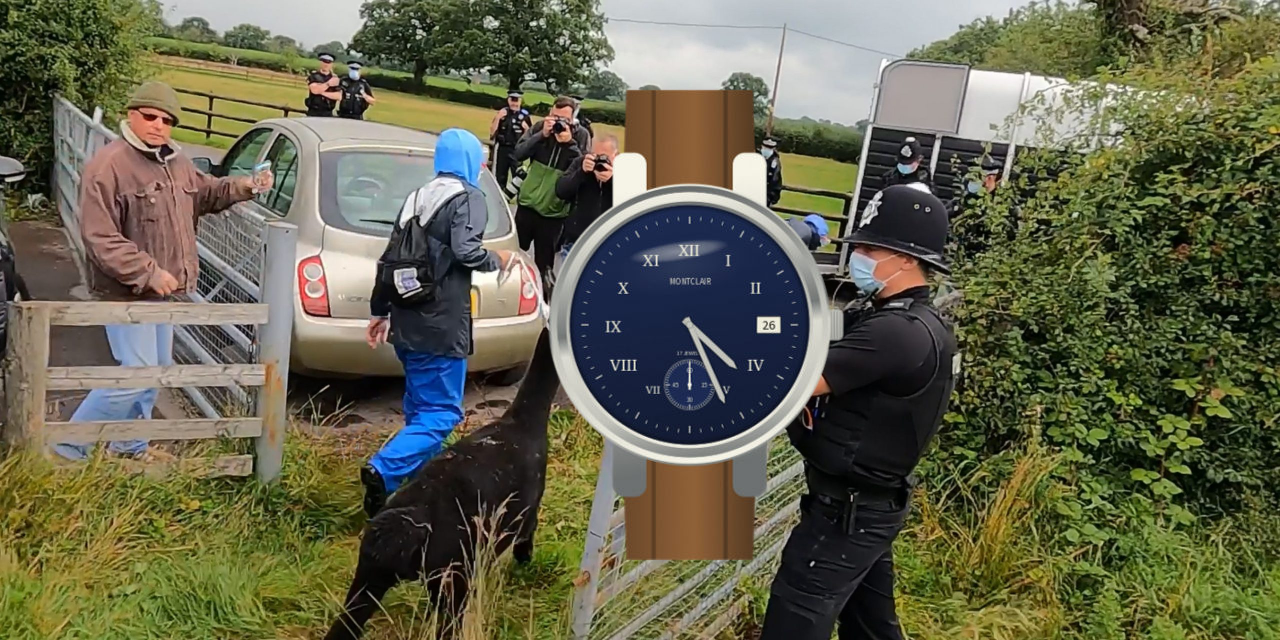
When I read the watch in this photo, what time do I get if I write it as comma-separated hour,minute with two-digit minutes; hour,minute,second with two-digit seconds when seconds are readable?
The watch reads 4,26
